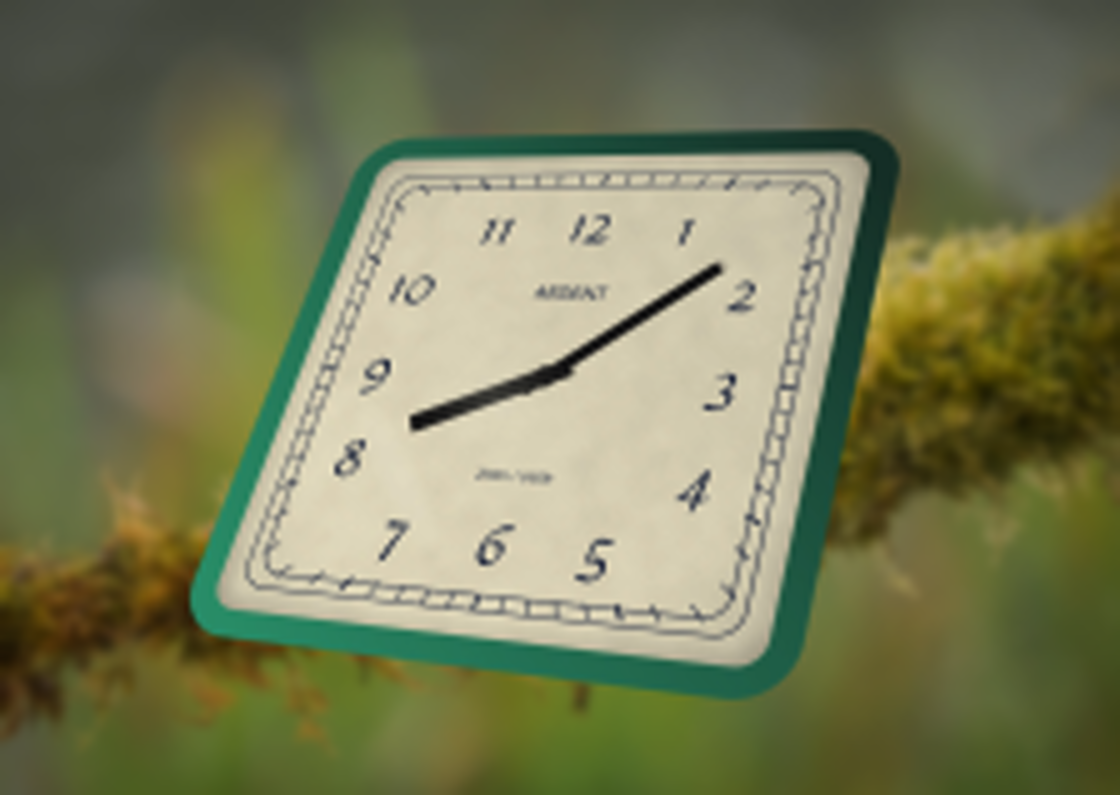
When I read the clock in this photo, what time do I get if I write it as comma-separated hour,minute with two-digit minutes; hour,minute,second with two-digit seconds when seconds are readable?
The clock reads 8,08
